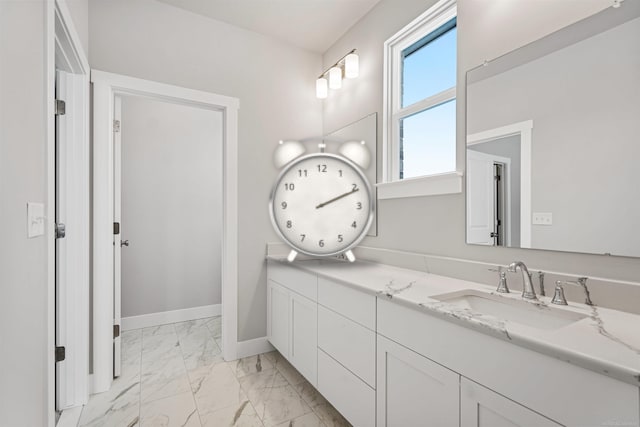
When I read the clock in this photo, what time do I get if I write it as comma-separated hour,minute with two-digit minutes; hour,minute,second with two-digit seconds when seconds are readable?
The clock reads 2,11
